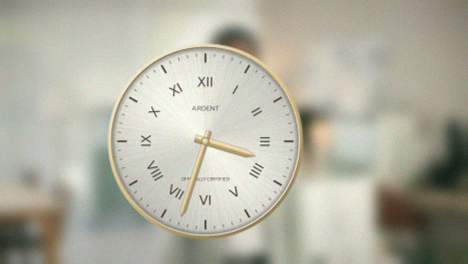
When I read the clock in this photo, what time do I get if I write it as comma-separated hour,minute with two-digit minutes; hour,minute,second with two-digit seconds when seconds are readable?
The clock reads 3,33
